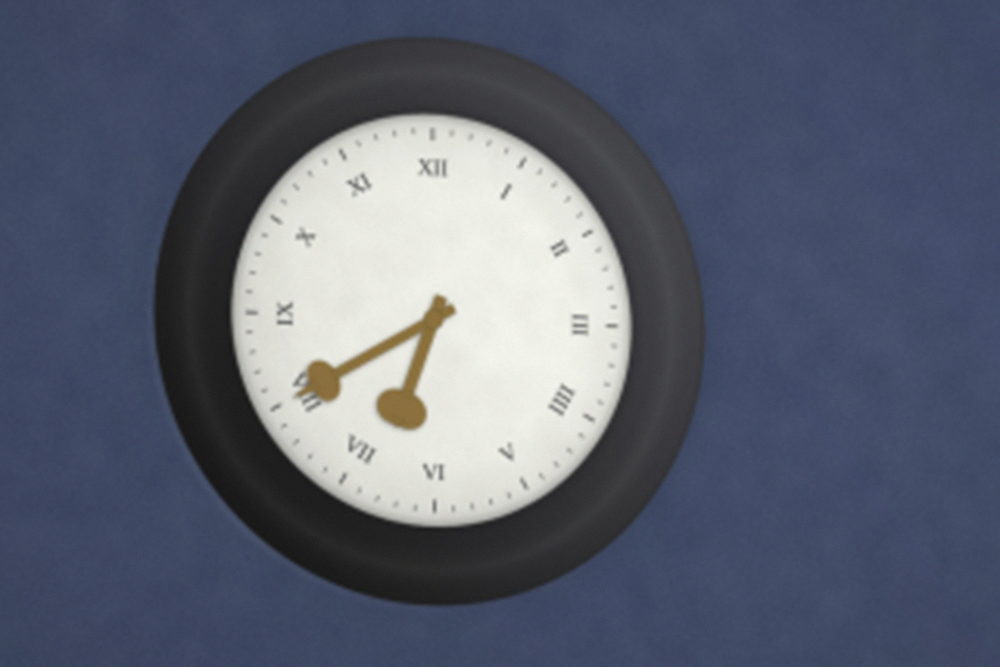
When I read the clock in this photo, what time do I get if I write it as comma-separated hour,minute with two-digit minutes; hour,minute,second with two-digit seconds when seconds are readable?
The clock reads 6,40
